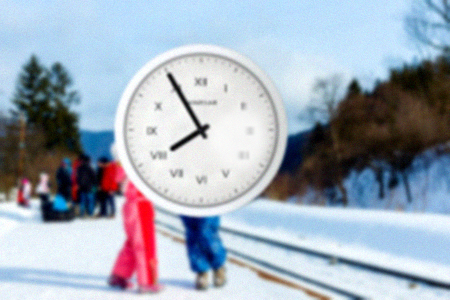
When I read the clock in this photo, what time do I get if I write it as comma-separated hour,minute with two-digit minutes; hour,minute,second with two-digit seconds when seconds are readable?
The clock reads 7,55
